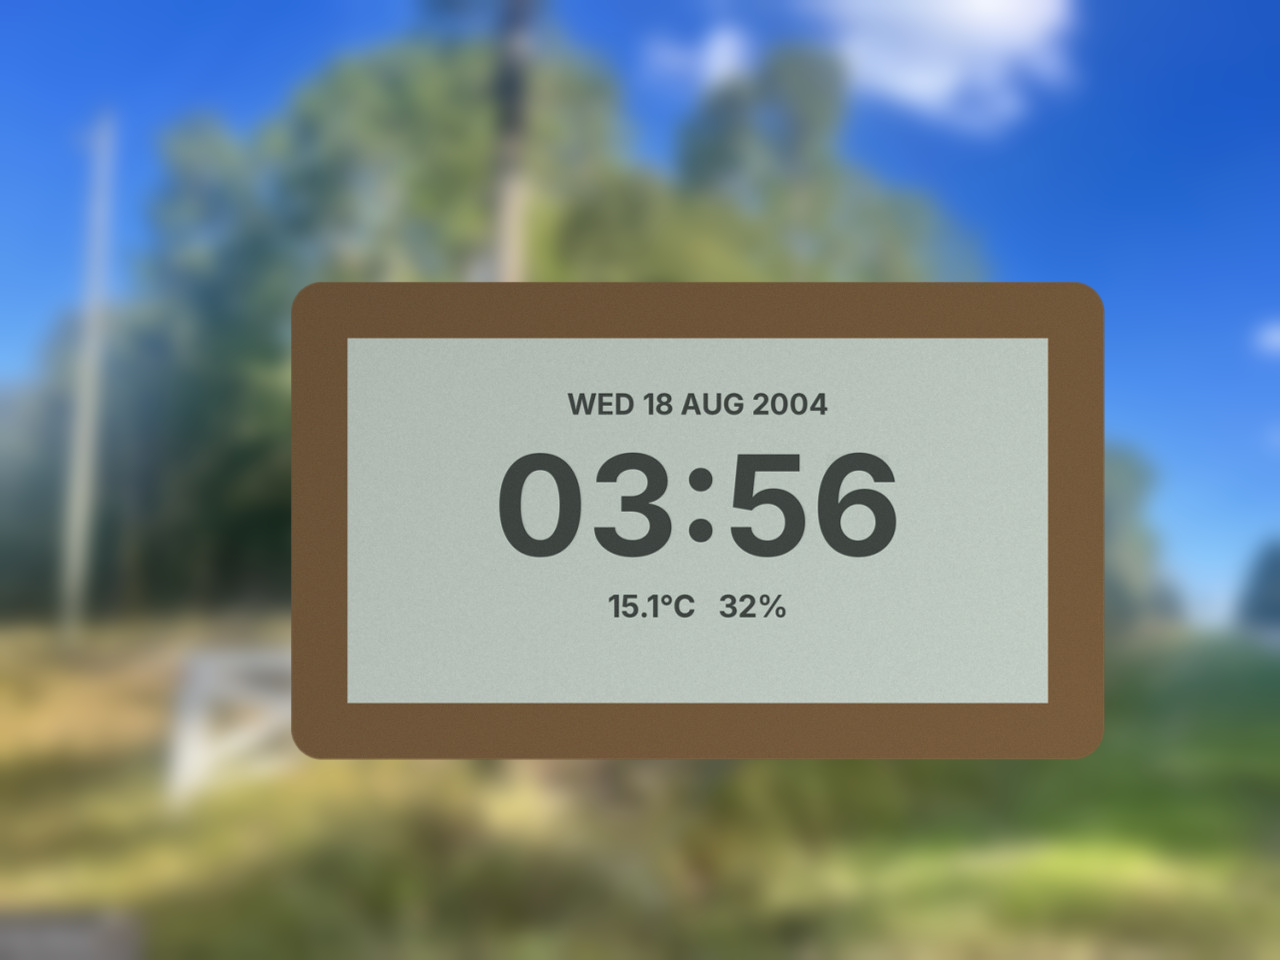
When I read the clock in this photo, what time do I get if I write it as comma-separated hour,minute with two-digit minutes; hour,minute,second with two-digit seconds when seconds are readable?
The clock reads 3,56
